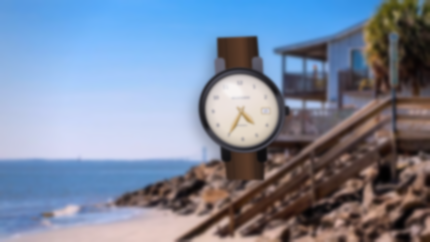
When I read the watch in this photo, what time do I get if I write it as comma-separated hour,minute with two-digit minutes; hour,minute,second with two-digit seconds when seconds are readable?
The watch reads 4,35
